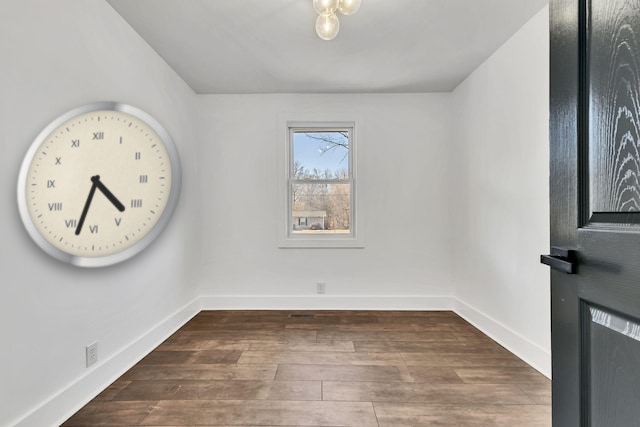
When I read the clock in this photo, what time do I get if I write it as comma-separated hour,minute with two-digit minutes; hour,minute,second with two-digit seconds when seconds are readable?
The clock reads 4,33
